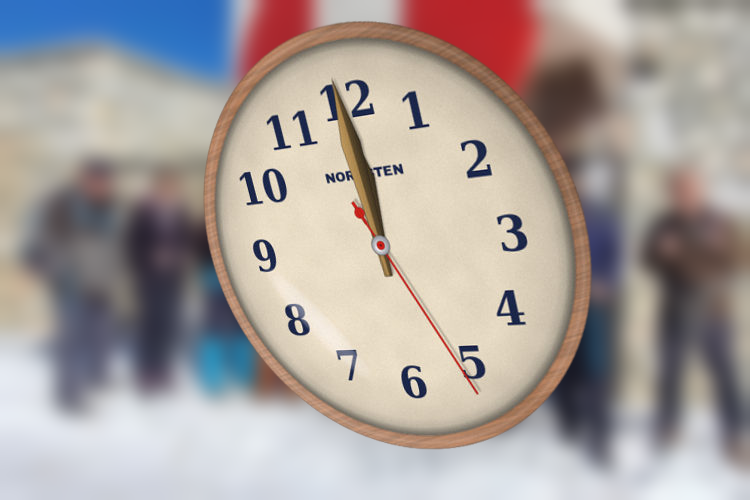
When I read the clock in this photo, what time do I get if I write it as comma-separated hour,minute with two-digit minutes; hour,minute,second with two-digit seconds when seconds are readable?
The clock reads 11,59,26
